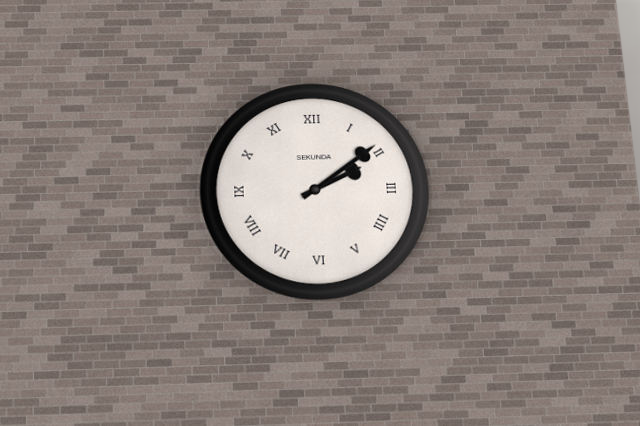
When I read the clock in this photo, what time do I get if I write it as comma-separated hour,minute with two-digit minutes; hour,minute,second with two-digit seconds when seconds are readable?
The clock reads 2,09
